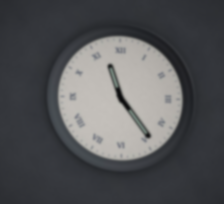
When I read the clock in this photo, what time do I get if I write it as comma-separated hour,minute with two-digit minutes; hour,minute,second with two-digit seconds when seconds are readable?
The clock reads 11,24
